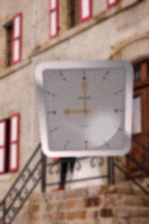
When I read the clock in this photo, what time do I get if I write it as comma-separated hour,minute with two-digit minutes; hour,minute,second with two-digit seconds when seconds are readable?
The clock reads 9,00
